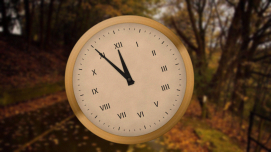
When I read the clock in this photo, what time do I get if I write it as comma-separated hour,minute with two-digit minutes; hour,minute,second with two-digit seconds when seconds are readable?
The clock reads 11,55
